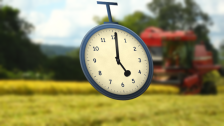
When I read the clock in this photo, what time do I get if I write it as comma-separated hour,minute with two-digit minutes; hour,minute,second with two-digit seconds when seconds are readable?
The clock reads 5,01
